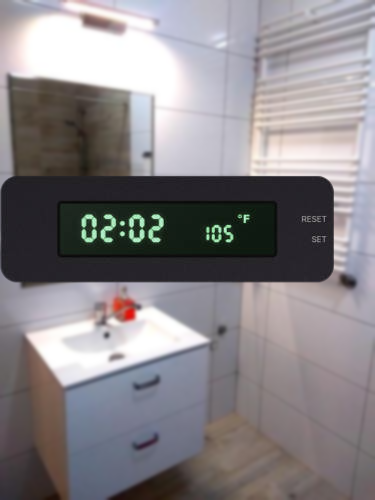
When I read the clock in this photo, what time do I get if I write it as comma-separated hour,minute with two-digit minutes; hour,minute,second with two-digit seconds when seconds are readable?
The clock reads 2,02
